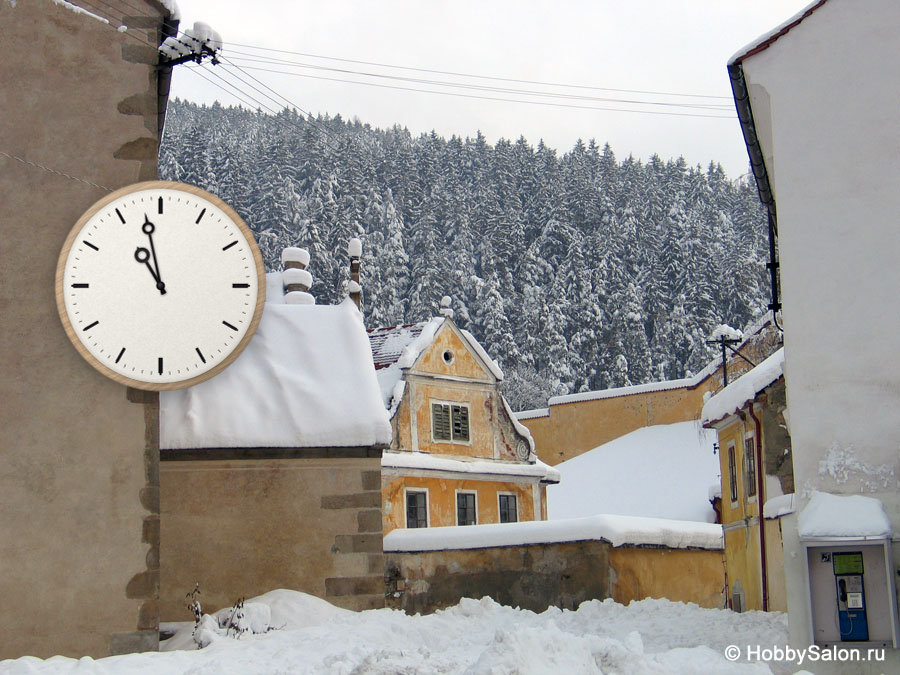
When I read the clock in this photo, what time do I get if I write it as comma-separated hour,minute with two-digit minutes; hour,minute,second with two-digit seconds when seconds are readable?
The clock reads 10,58
